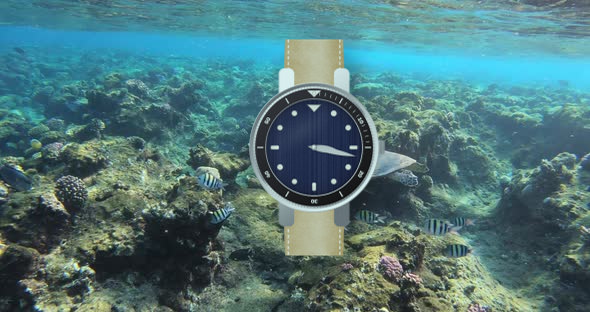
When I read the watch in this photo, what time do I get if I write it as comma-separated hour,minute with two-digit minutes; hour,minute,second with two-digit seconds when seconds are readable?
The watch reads 3,17
